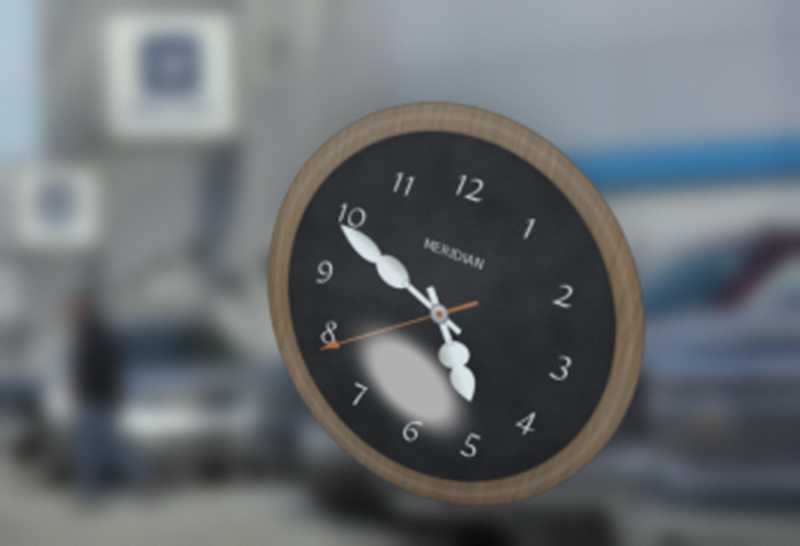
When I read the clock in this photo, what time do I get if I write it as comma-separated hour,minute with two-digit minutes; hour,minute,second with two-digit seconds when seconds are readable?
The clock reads 4,48,39
